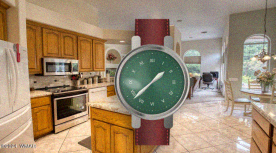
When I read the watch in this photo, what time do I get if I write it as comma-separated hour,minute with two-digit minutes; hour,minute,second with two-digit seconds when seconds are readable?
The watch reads 1,38
